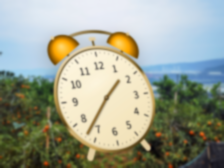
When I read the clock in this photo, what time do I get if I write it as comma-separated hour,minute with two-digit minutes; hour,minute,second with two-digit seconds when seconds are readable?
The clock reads 1,37
